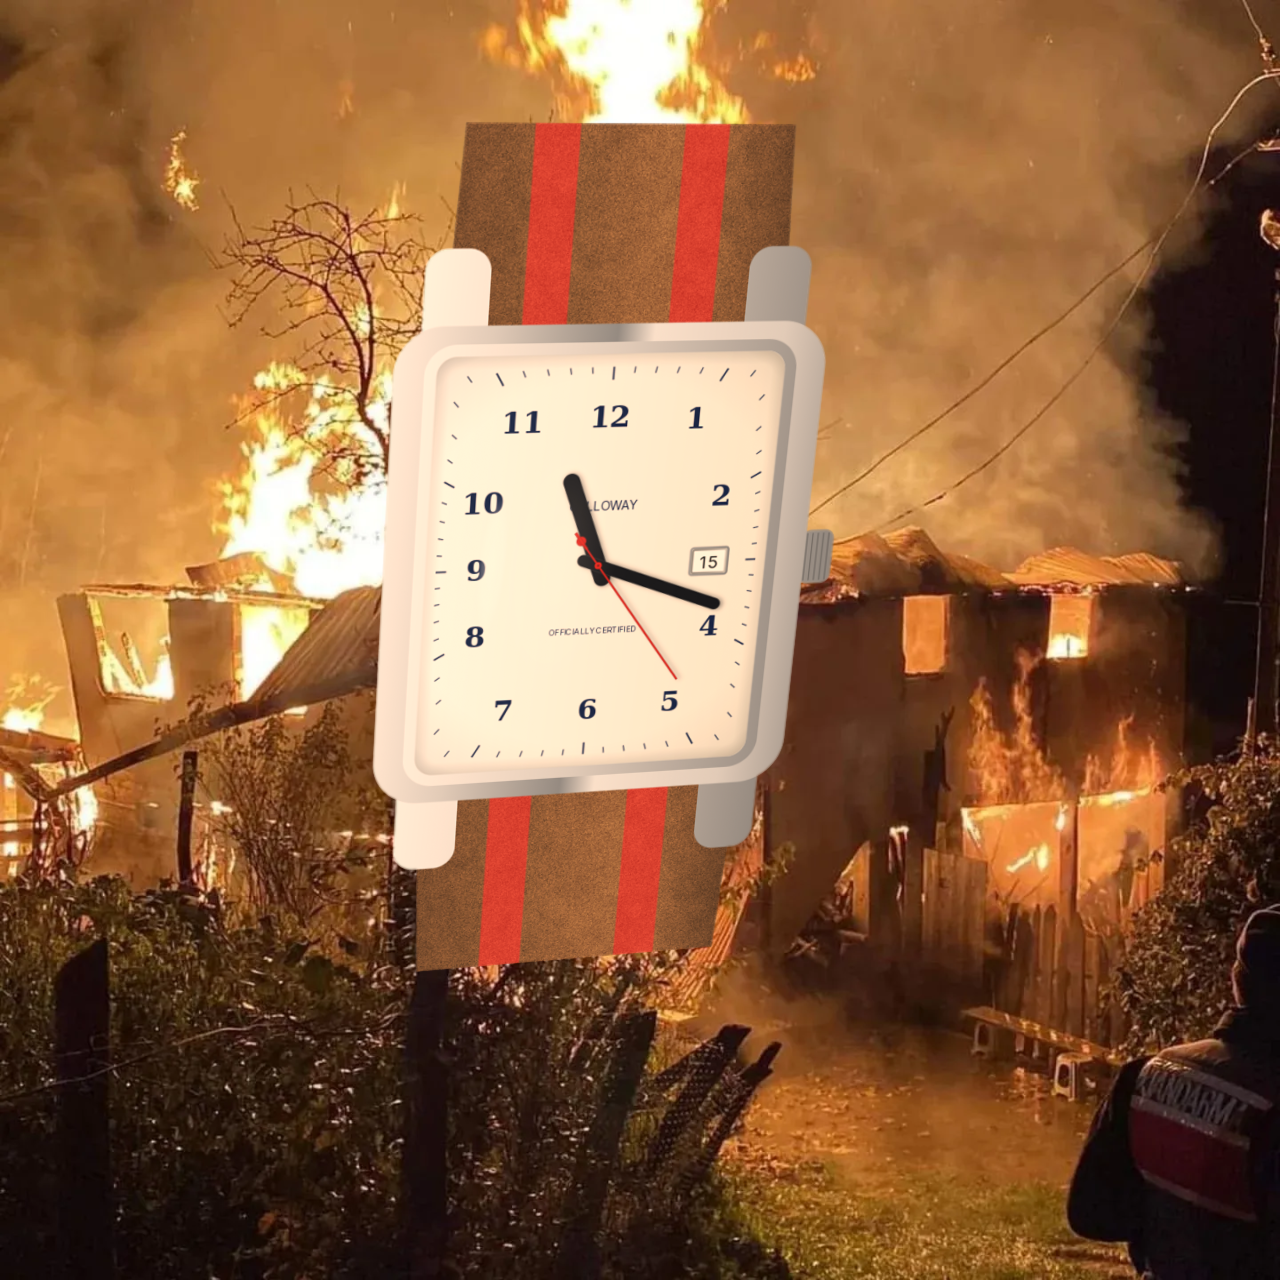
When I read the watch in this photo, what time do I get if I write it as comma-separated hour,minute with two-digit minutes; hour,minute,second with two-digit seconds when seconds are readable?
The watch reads 11,18,24
